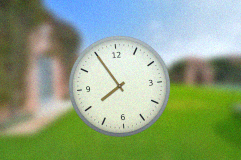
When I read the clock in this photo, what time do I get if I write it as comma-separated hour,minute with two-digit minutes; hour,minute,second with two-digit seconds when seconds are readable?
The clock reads 7,55
